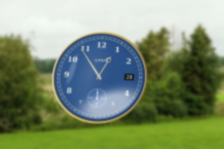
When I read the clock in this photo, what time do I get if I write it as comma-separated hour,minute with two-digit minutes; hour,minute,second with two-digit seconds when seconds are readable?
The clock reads 12,54
